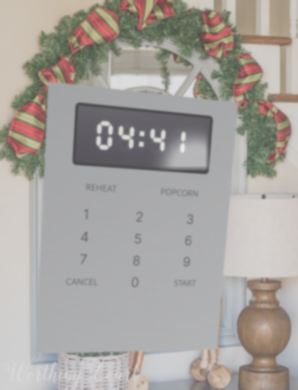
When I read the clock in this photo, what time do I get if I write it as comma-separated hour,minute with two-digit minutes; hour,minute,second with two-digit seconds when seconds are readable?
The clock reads 4,41
